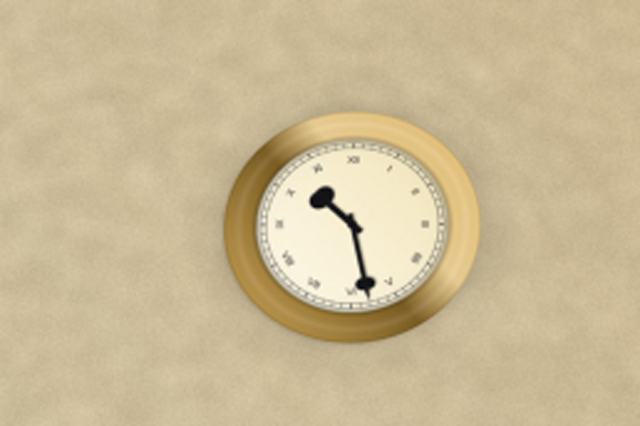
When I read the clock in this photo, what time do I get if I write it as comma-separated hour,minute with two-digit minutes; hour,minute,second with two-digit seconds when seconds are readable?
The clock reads 10,28
